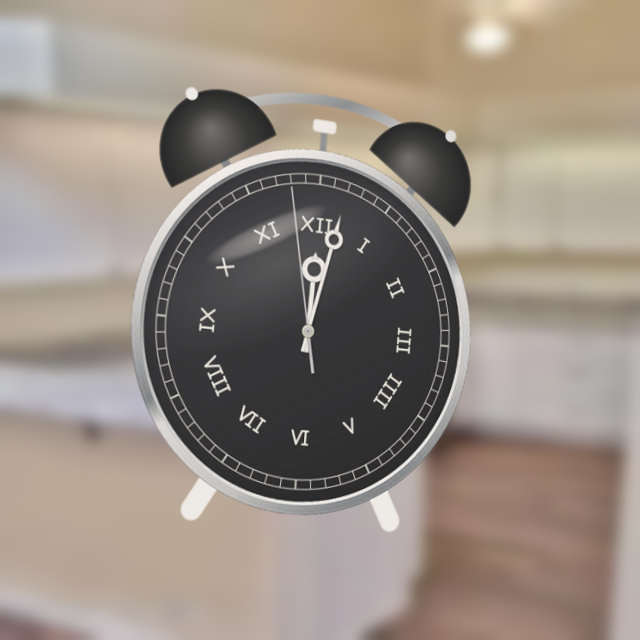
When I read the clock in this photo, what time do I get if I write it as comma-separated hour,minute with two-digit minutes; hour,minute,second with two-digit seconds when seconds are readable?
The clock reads 12,01,58
